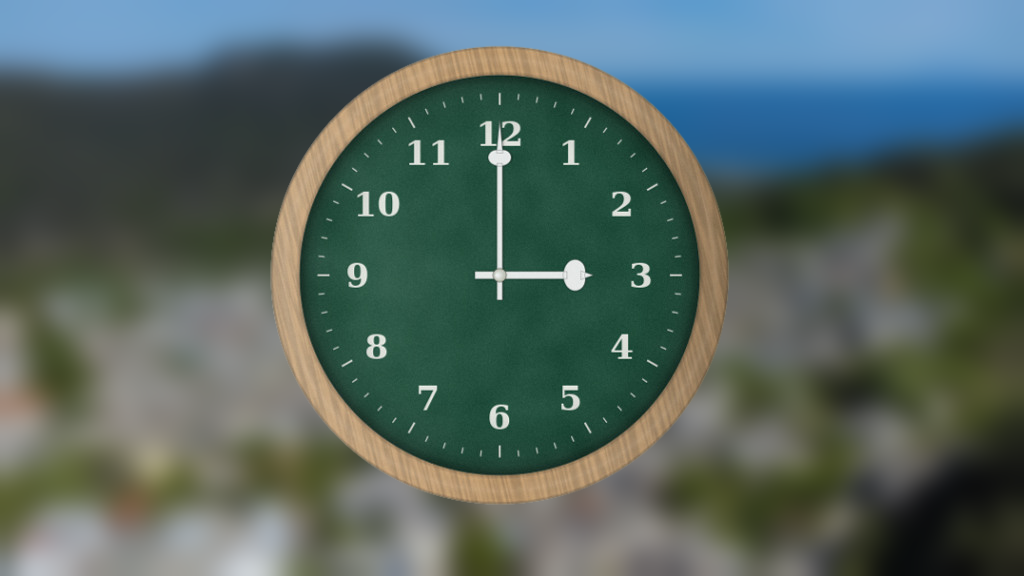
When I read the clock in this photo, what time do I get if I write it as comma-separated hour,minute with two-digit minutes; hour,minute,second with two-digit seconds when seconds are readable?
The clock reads 3,00
